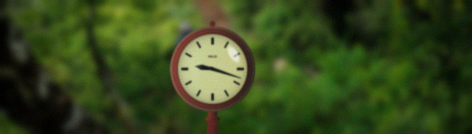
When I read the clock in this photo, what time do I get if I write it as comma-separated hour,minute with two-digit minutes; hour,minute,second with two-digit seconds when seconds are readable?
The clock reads 9,18
